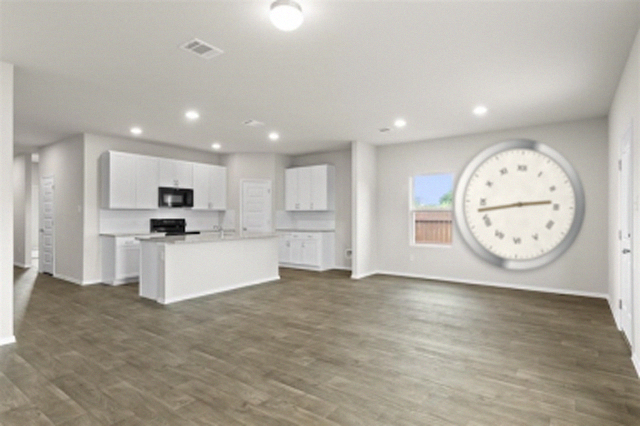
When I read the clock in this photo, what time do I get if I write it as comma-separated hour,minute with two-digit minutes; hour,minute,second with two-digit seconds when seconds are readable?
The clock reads 2,43
